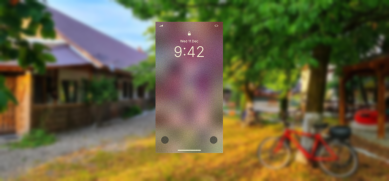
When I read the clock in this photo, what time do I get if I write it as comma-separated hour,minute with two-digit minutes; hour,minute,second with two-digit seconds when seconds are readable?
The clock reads 9,42
